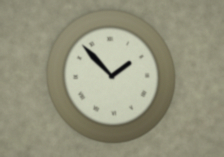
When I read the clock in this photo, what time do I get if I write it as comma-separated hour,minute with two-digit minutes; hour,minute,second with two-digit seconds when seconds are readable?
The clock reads 1,53
